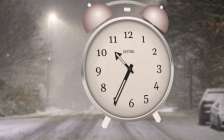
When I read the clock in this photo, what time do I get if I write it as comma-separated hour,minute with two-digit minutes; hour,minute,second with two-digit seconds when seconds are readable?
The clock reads 10,35
